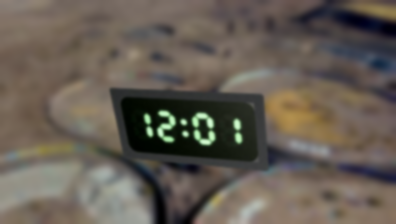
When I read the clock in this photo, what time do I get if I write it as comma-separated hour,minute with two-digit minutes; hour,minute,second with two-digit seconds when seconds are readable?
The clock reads 12,01
